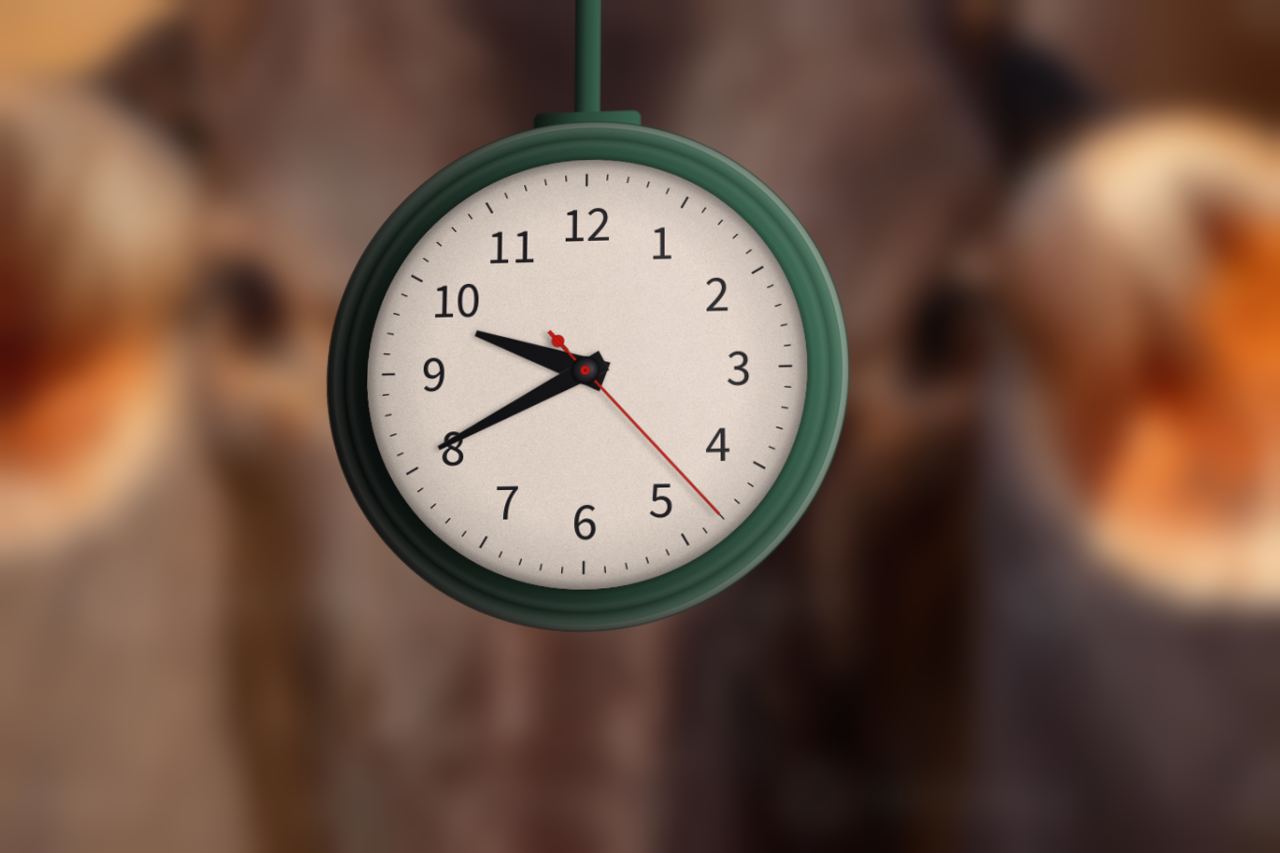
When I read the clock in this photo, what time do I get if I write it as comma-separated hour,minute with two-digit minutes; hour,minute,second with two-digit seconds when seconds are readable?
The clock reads 9,40,23
